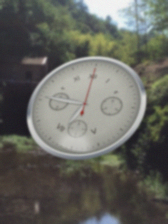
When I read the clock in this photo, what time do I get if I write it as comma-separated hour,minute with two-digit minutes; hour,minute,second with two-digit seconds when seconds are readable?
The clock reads 6,46
